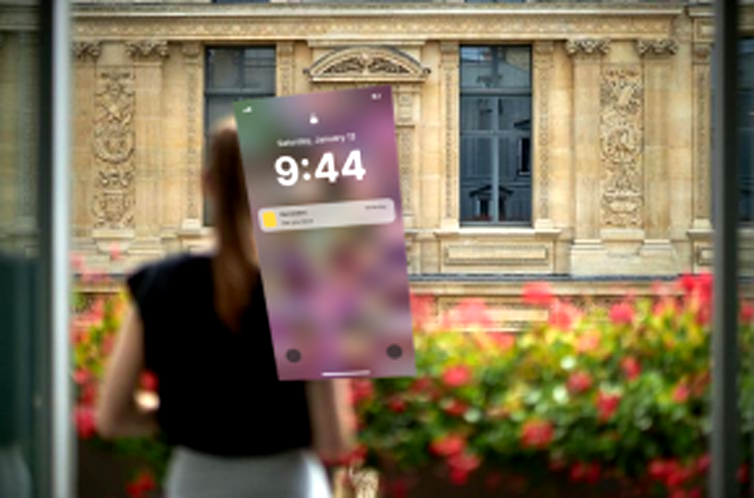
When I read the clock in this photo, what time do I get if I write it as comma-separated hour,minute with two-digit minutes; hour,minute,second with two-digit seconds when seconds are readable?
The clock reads 9,44
